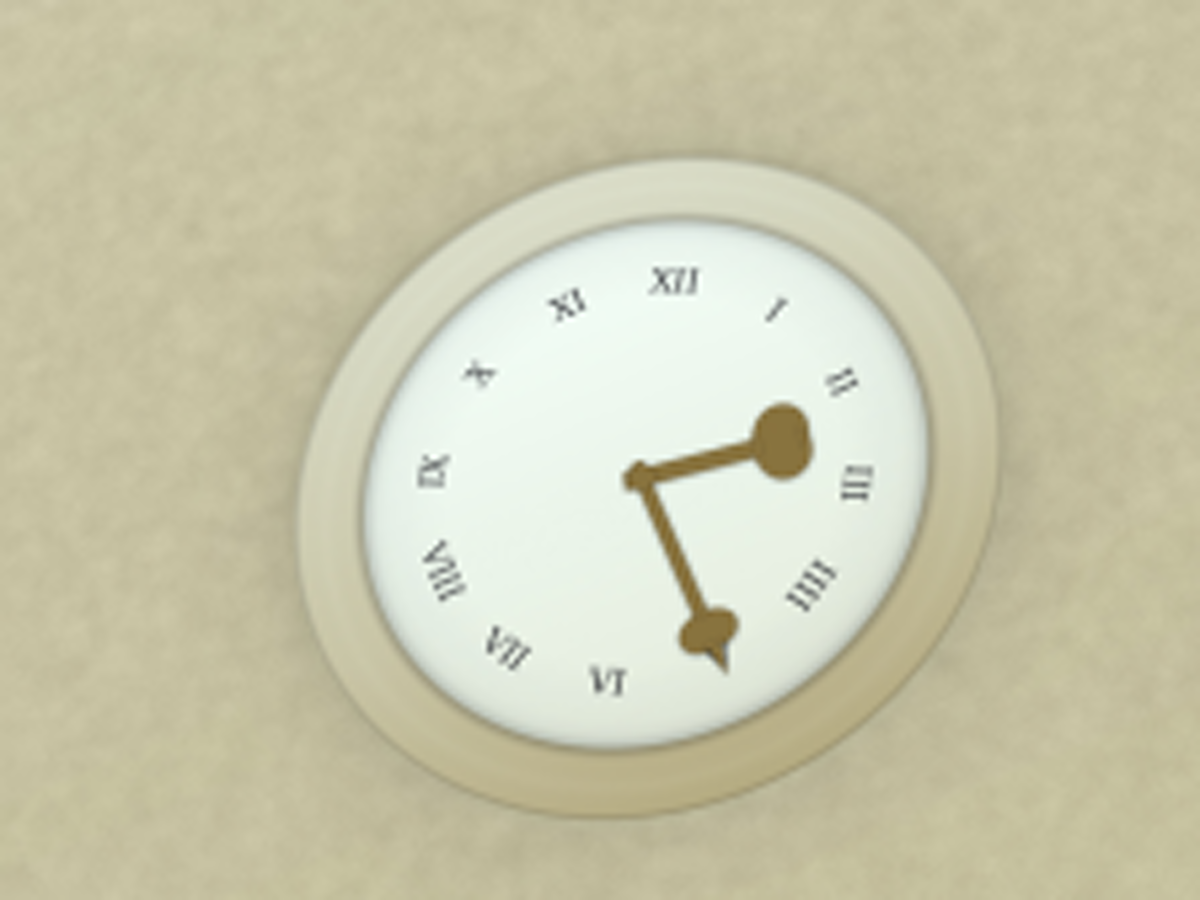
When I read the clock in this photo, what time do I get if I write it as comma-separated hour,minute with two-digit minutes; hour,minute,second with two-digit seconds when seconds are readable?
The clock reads 2,25
